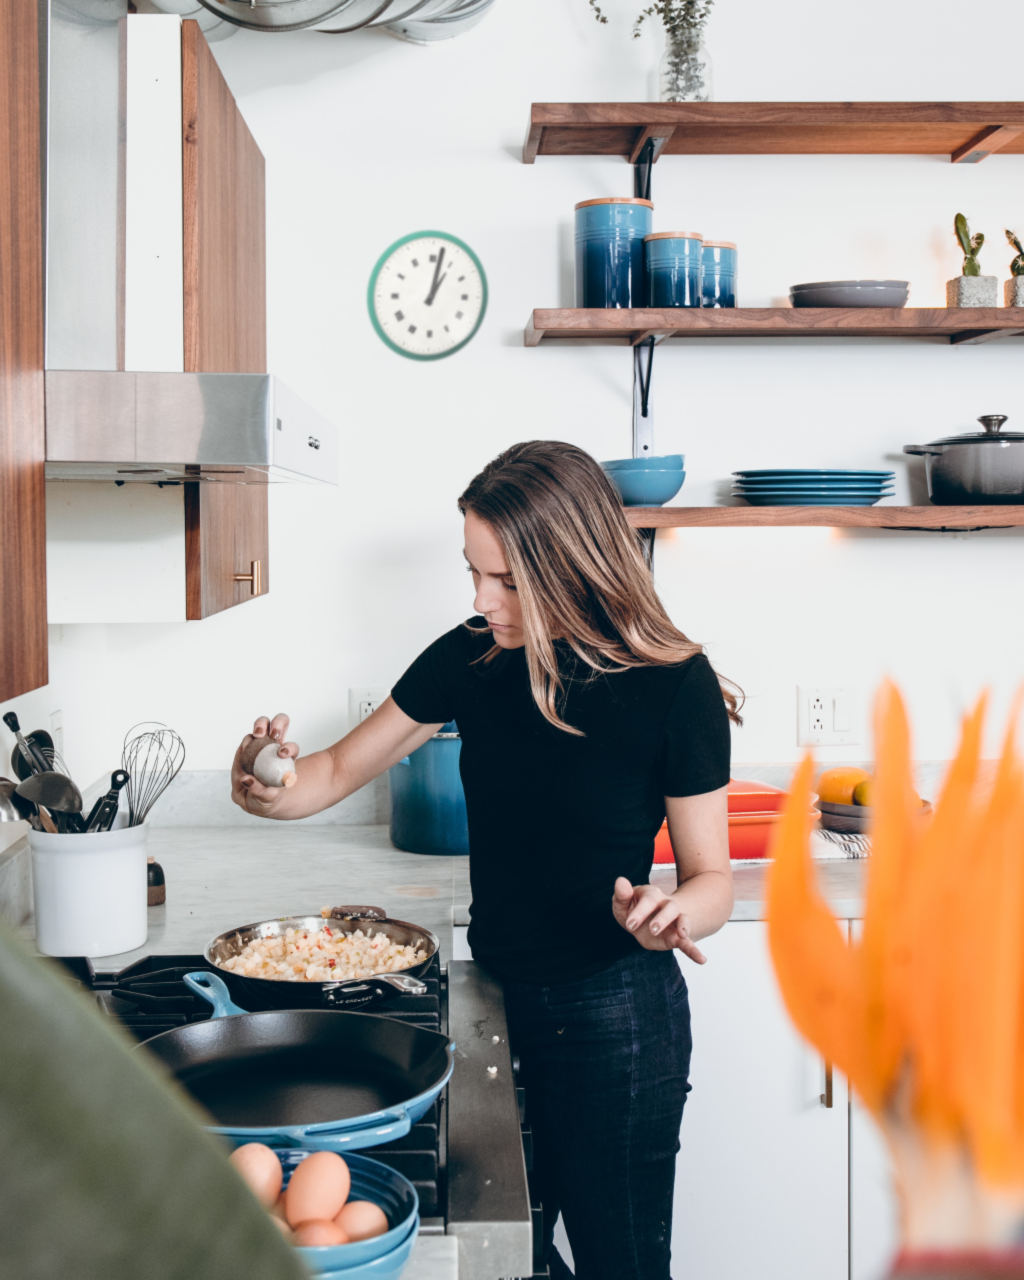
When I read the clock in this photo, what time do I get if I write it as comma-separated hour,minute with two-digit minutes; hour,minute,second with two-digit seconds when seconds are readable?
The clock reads 1,02
